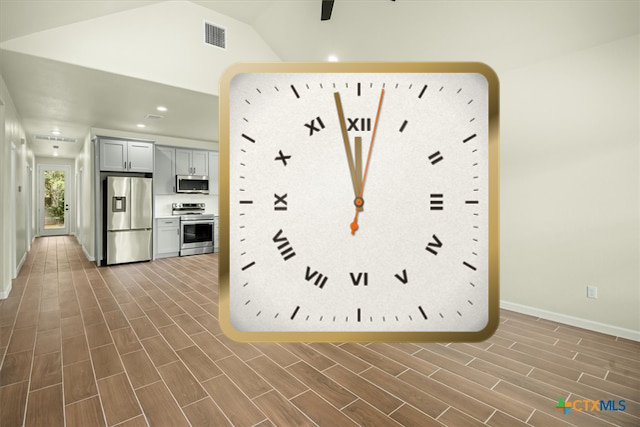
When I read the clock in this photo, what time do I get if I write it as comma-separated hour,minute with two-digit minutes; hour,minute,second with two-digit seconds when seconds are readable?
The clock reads 11,58,02
